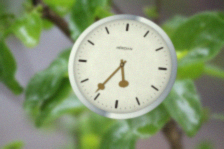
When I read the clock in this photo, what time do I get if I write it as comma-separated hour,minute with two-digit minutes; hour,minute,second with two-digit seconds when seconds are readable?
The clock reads 5,36
